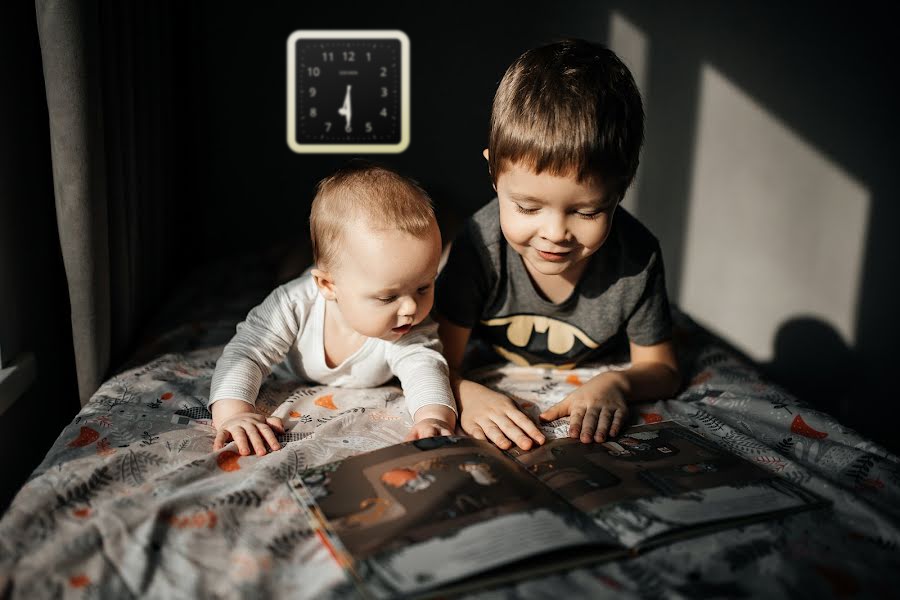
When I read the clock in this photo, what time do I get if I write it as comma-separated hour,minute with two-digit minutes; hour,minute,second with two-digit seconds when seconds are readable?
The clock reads 6,30
